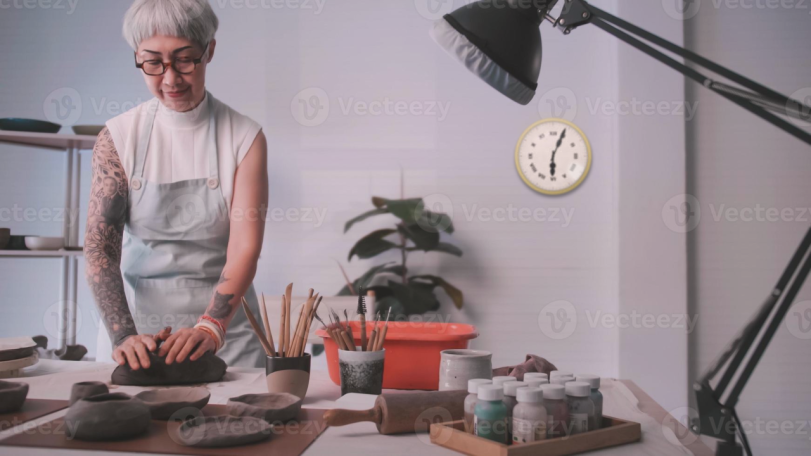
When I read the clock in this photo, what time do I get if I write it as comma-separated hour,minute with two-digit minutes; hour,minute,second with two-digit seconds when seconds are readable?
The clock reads 6,04
